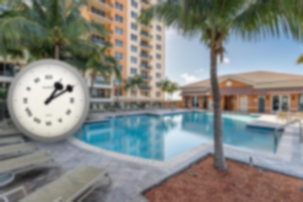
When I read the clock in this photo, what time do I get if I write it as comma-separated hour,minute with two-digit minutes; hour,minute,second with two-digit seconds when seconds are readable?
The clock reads 1,10
